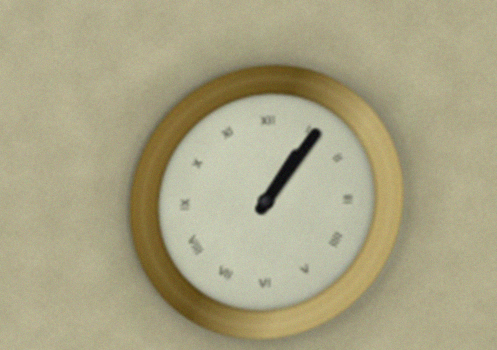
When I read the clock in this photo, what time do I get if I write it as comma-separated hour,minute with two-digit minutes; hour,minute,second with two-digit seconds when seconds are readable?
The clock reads 1,06
